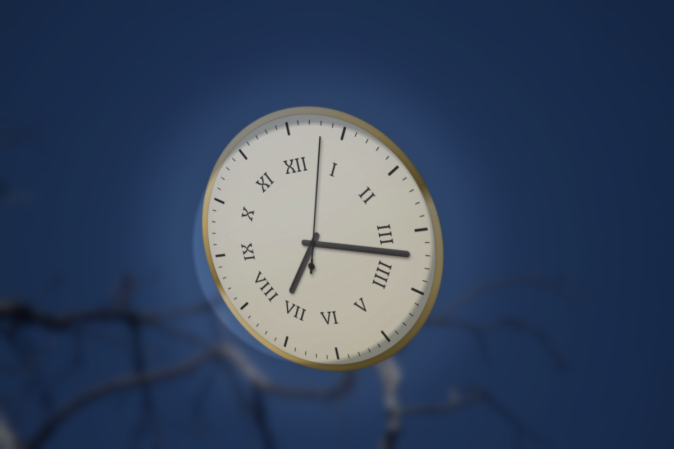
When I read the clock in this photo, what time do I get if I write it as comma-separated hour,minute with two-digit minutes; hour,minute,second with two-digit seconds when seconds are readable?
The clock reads 7,17,03
